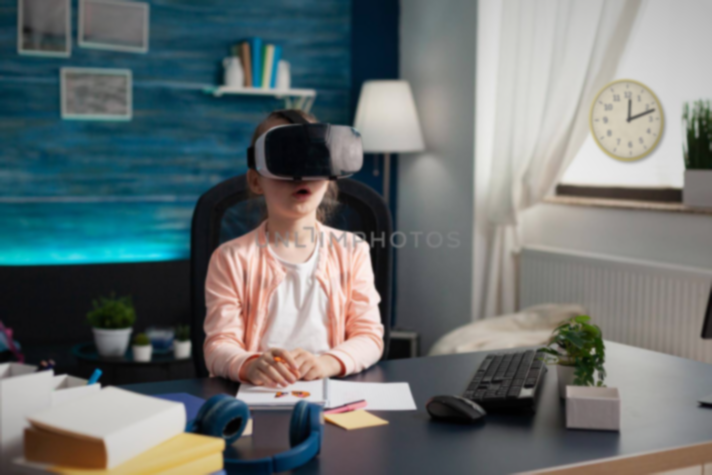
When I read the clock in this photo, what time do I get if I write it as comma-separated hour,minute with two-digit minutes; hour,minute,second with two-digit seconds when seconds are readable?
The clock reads 12,12
